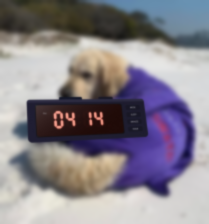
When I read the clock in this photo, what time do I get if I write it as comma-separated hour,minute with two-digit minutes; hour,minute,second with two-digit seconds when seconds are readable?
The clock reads 4,14
